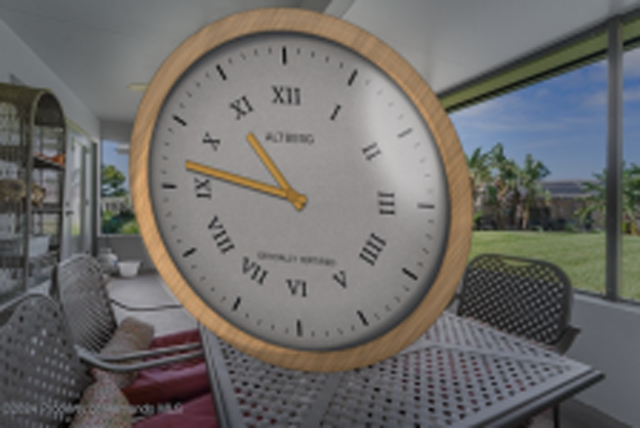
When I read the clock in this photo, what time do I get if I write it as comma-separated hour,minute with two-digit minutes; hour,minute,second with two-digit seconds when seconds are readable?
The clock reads 10,47
